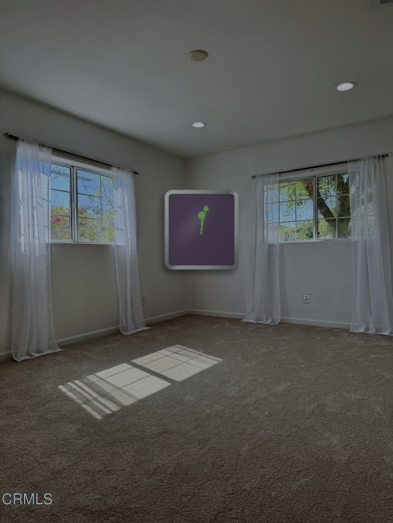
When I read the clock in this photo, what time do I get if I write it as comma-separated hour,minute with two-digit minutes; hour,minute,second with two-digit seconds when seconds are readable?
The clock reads 12,02
